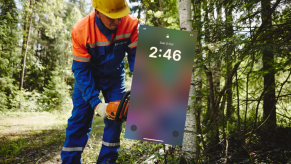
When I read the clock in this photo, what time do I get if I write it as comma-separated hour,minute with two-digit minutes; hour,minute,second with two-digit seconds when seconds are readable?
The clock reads 2,46
